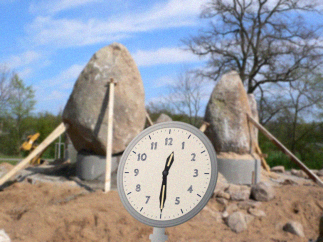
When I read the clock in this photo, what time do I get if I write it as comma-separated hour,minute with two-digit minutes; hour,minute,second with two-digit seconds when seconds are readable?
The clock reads 12,30
